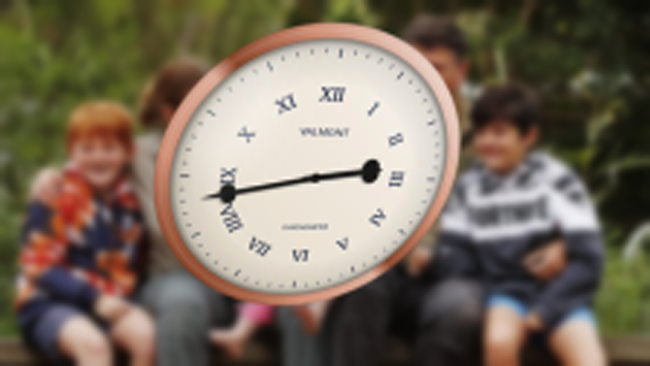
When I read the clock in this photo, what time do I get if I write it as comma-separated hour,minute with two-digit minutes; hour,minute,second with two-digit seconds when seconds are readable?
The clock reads 2,43
